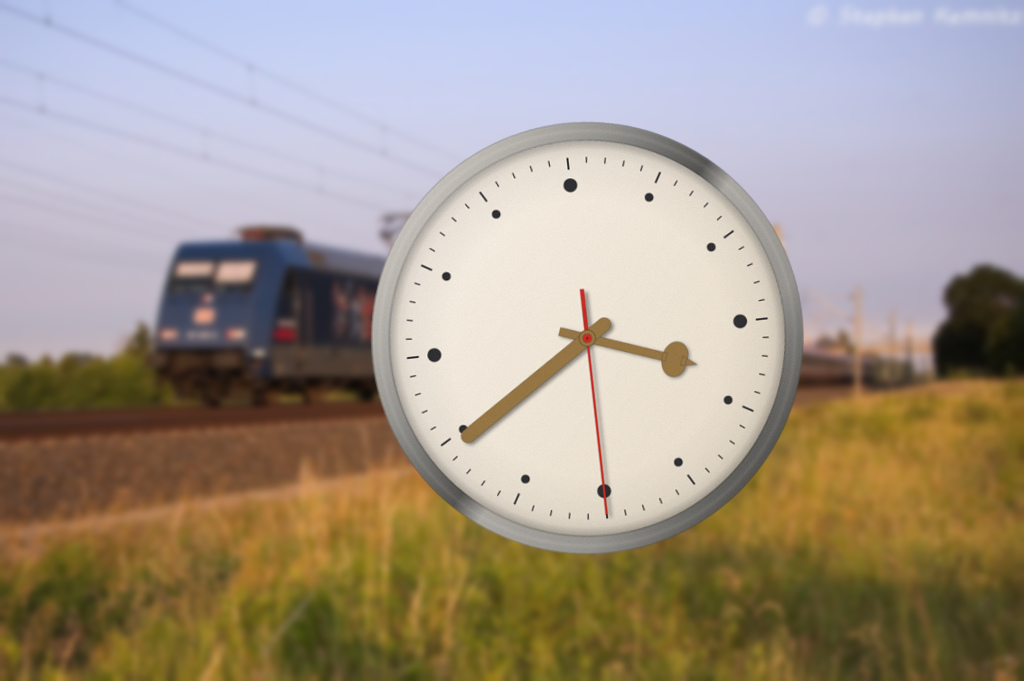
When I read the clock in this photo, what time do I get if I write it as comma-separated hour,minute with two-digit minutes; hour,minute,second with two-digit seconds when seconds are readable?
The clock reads 3,39,30
